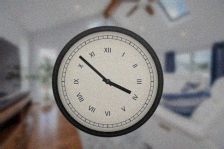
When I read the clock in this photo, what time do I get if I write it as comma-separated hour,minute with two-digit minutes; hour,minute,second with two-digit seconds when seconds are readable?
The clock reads 3,52
